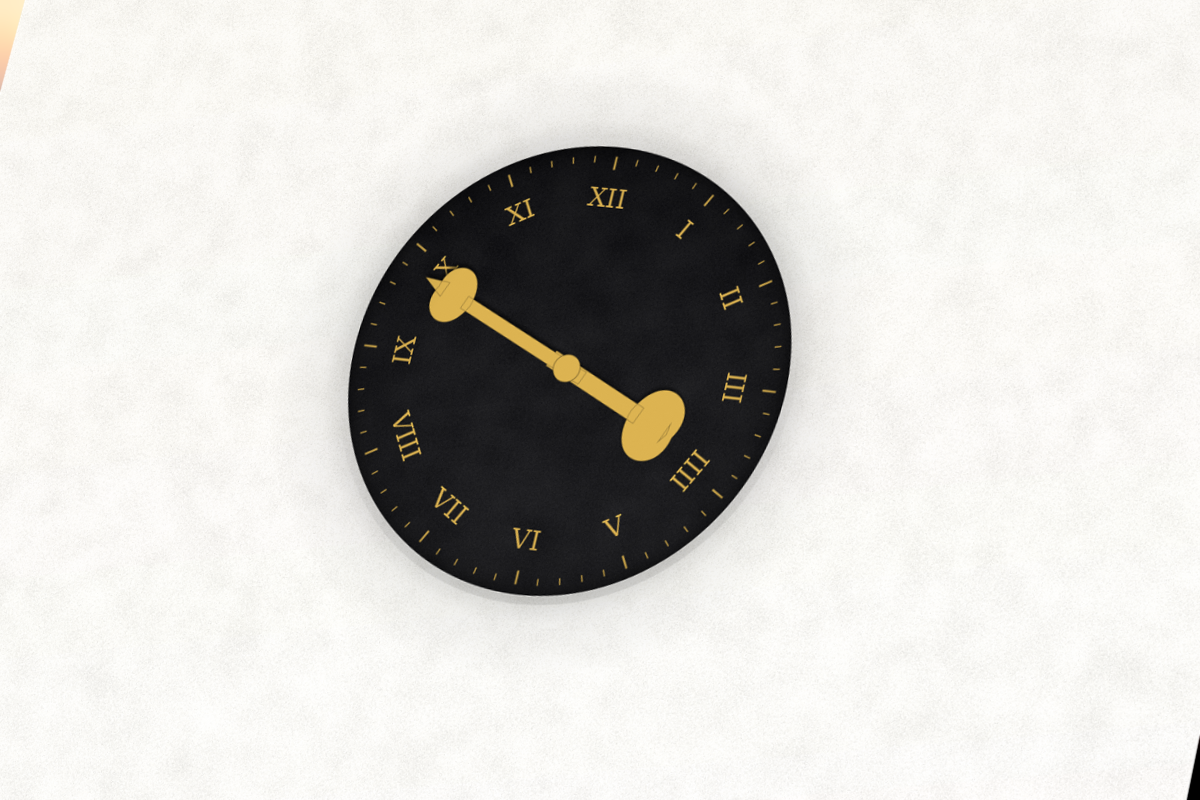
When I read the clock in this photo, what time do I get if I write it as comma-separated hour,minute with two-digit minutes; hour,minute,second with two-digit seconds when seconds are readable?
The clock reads 3,49
